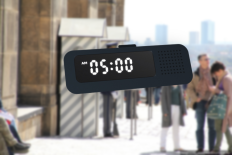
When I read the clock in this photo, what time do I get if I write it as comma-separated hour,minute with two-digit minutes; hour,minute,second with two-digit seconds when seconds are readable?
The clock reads 5,00
